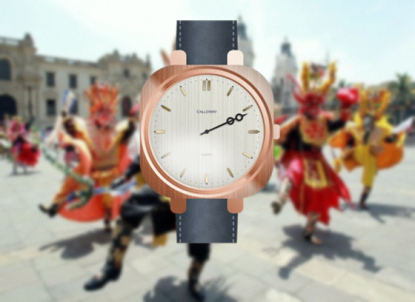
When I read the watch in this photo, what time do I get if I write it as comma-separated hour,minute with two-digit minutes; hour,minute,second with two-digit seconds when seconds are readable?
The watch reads 2,11
